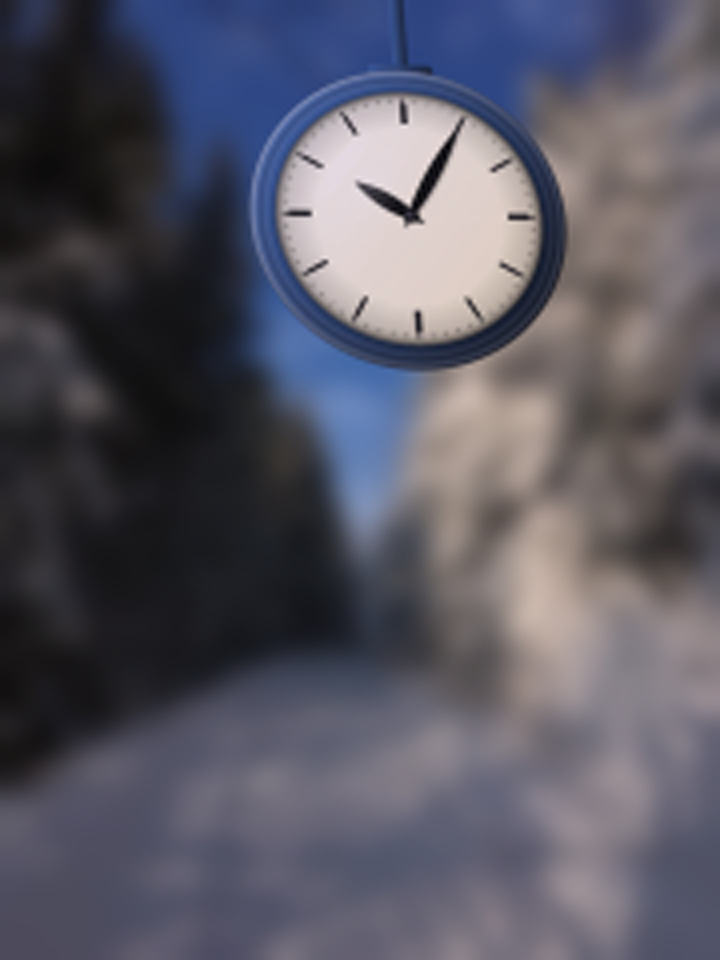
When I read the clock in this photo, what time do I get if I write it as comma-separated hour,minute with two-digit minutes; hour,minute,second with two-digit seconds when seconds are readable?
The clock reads 10,05
